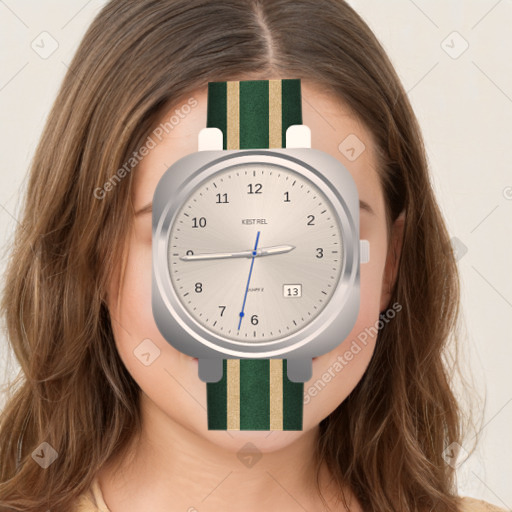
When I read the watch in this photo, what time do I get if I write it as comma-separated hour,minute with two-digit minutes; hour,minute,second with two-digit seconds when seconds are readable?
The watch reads 2,44,32
